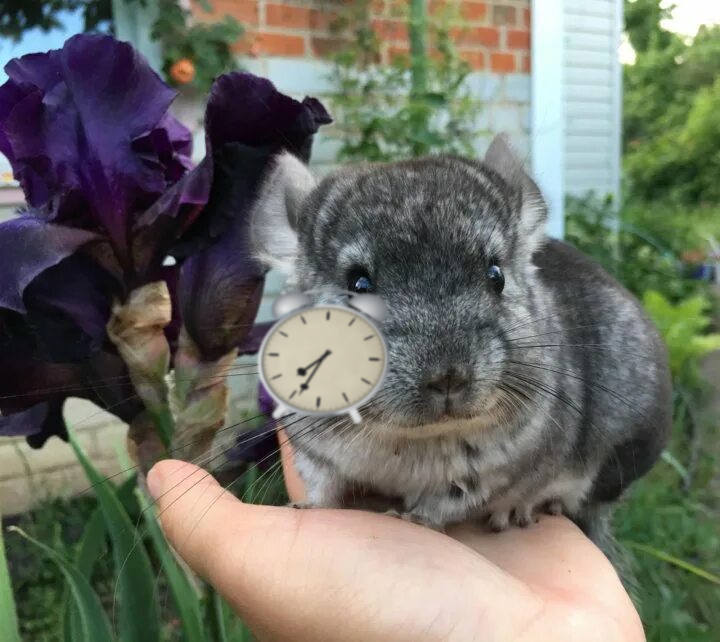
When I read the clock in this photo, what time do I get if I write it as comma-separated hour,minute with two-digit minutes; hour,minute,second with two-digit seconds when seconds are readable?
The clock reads 7,34
